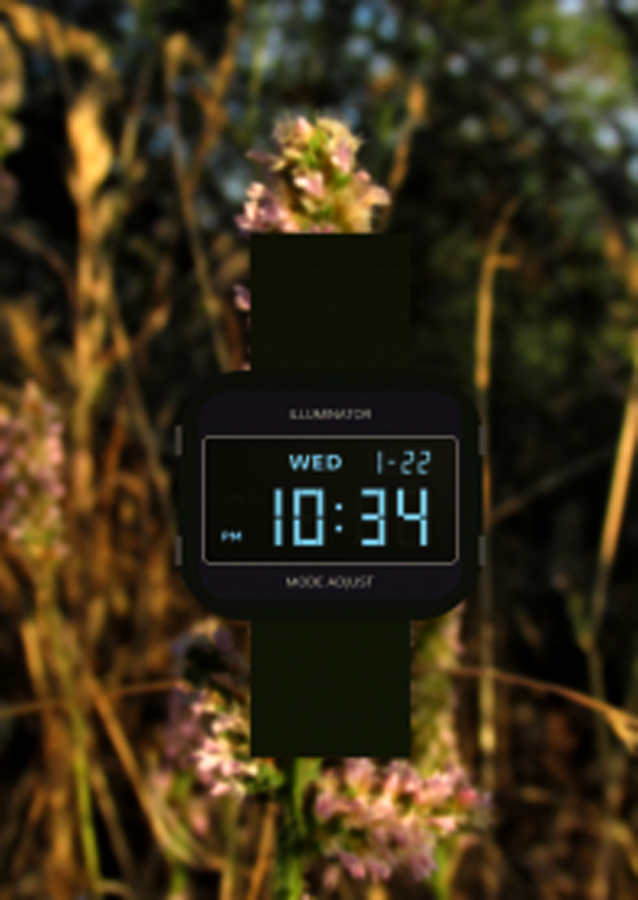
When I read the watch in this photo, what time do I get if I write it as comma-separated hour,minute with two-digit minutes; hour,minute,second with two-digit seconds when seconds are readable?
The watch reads 10,34
